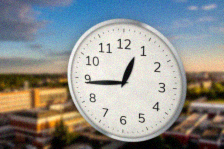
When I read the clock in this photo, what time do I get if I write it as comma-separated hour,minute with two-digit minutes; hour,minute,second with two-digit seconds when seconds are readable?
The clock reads 12,44
